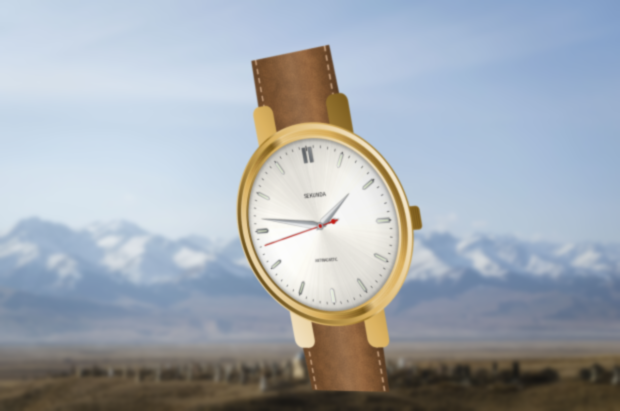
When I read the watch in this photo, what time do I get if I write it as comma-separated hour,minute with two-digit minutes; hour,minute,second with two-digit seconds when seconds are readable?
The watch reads 1,46,43
